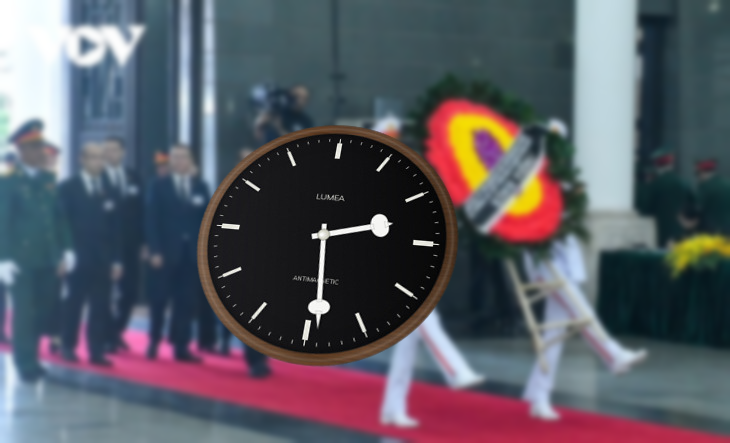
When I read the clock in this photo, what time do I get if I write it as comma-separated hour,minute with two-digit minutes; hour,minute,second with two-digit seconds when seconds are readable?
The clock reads 2,29
